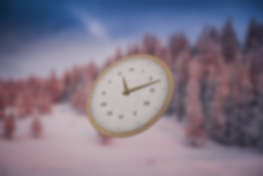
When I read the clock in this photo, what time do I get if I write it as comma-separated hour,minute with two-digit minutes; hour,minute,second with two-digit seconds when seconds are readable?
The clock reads 11,12
